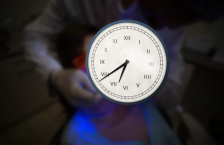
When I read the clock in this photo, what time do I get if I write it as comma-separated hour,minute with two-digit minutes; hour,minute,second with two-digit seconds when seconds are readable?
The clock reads 6,39
